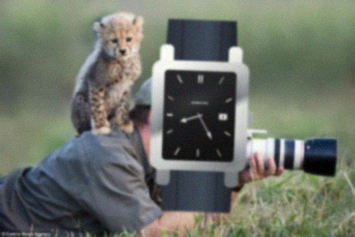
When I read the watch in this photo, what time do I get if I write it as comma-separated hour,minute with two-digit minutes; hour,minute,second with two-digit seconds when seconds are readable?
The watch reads 8,25
